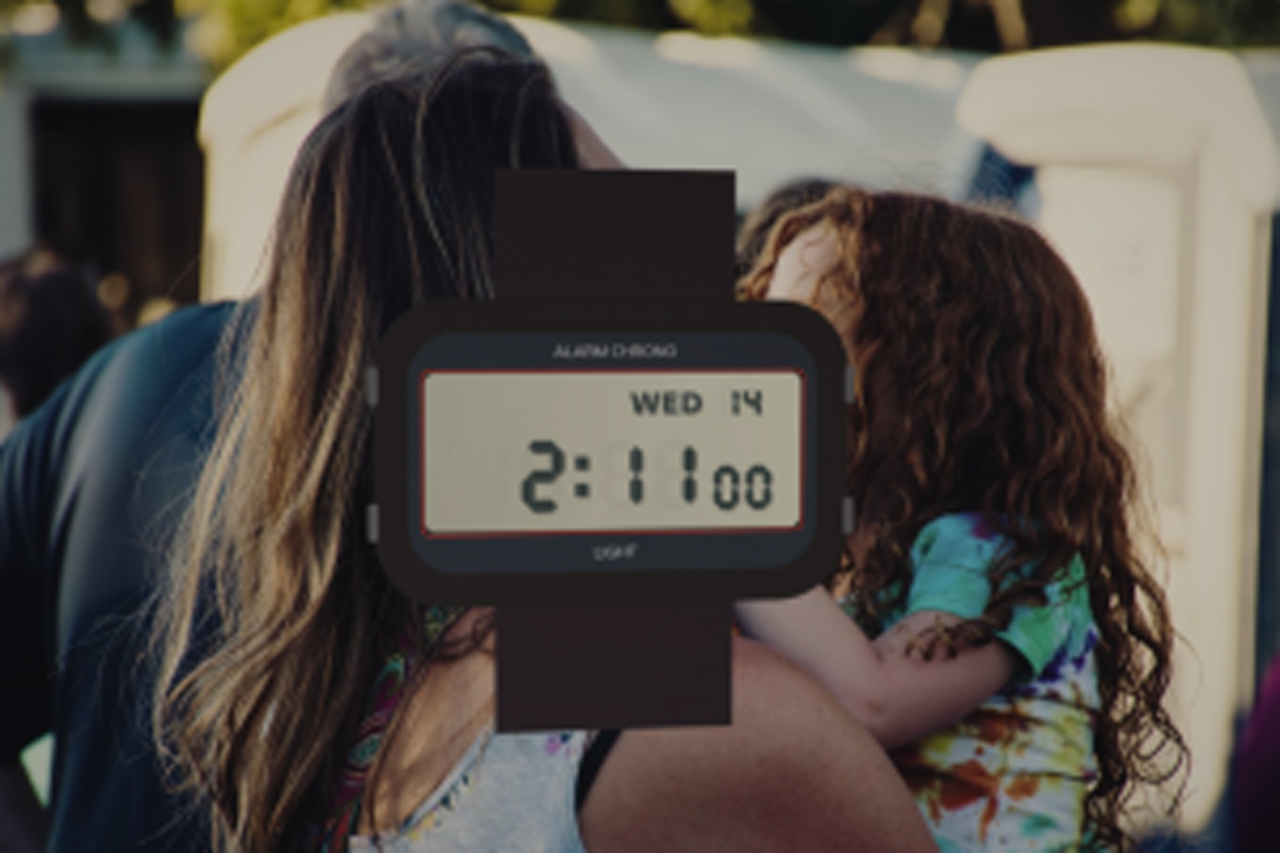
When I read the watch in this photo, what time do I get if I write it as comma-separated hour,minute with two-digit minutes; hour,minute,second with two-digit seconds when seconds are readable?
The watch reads 2,11,00
